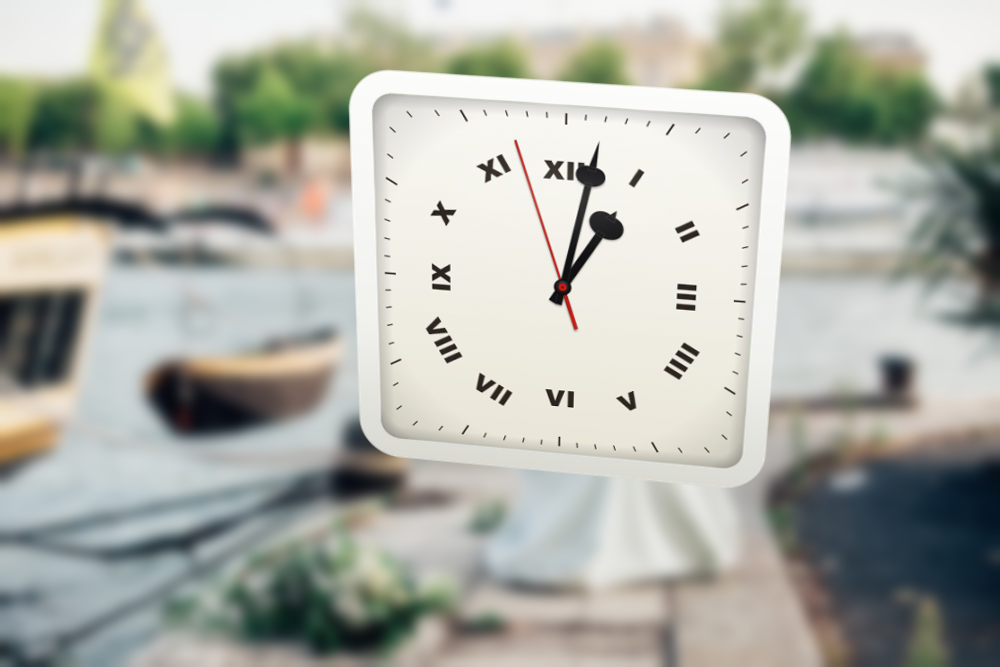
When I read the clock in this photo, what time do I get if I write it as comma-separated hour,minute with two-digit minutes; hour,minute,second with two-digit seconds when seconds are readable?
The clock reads 1,01,57
